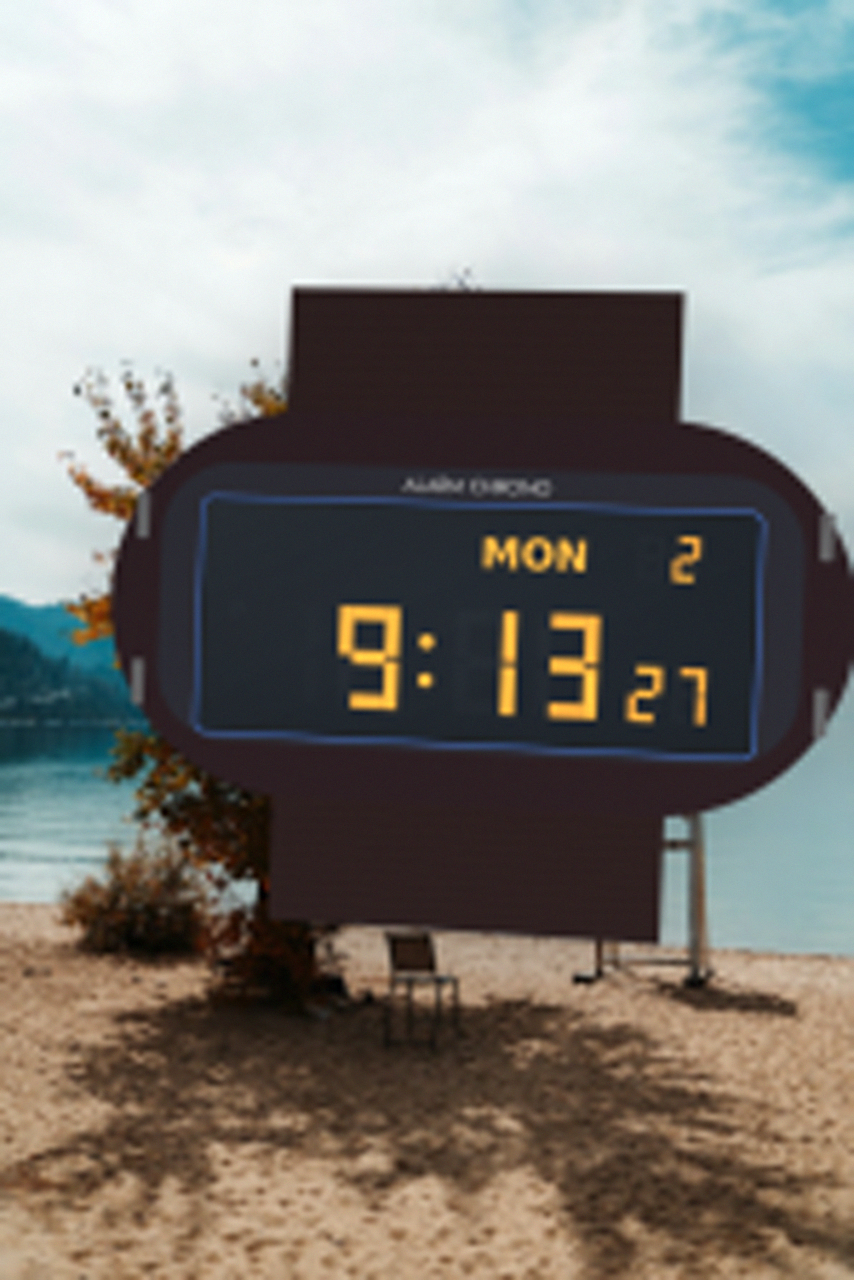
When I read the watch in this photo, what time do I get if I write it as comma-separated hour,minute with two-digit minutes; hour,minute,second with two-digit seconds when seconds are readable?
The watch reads 9,13,27
